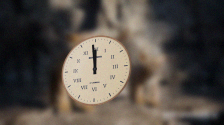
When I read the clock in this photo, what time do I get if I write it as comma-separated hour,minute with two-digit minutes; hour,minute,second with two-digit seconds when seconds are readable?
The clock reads 11,59
